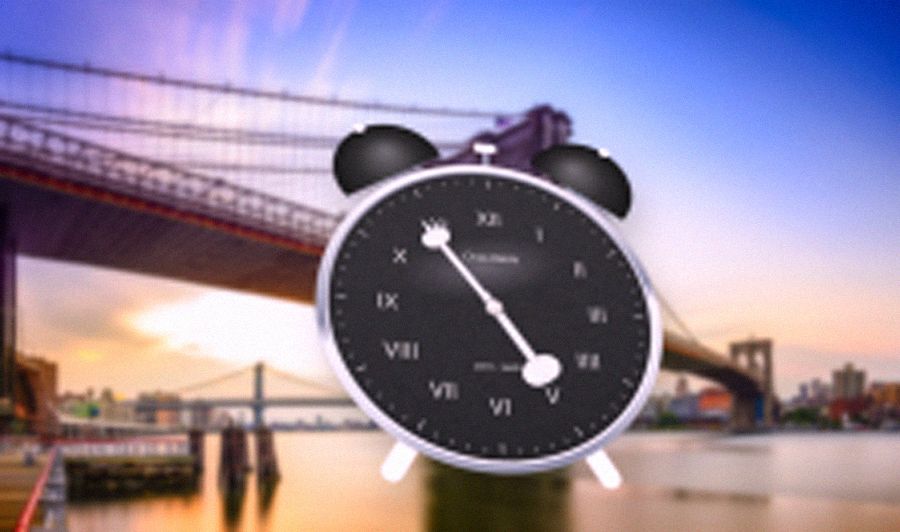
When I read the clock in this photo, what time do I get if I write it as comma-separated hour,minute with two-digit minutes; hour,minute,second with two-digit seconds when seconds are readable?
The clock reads 4,54
